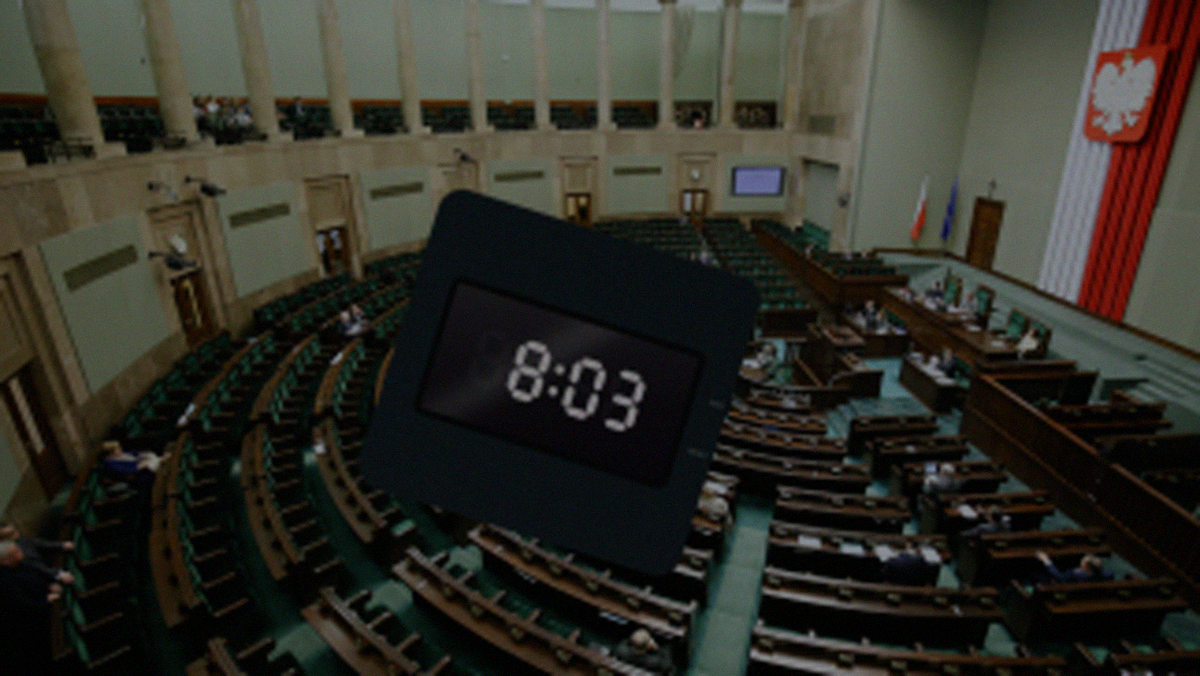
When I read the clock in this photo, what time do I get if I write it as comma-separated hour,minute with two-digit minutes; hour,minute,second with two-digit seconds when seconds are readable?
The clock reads 8,03
